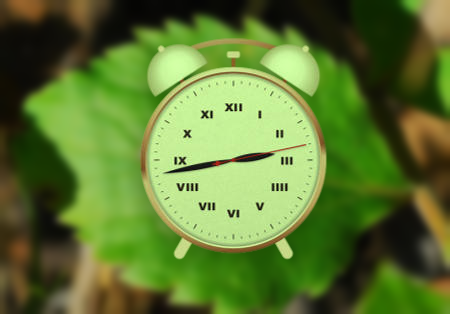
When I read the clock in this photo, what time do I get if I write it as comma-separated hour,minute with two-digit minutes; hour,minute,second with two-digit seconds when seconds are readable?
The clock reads 2,43,13
